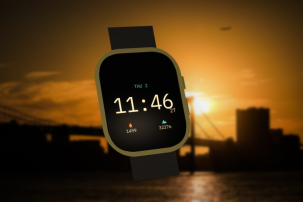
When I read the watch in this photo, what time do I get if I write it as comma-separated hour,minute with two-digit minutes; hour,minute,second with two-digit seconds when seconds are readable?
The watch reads 11,46
